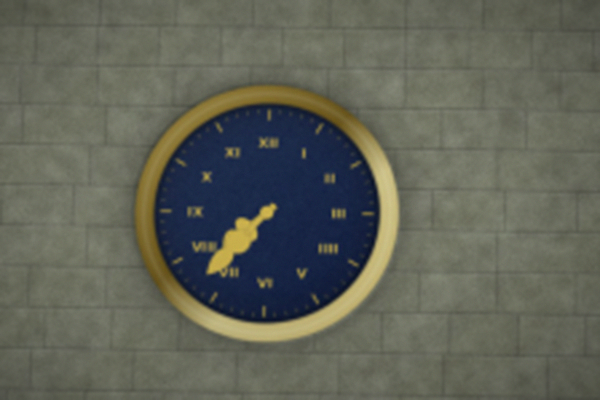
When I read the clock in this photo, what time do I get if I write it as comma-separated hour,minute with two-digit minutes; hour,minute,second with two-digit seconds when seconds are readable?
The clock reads 7,37
